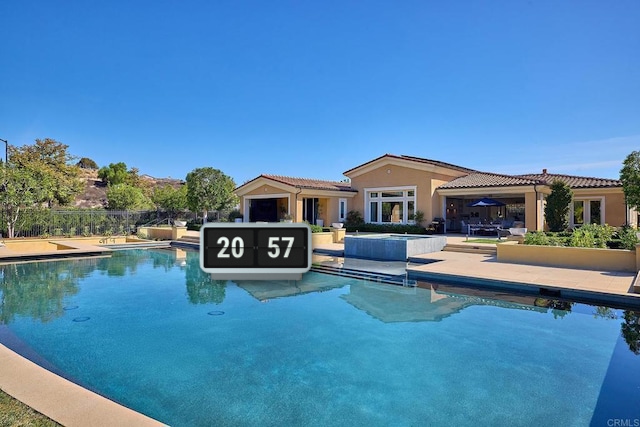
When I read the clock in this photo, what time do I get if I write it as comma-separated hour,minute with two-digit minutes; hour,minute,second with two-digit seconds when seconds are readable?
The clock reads 20,57
